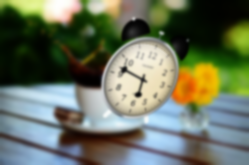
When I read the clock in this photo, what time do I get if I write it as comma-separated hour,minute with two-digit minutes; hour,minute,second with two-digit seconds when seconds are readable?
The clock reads 5,47
